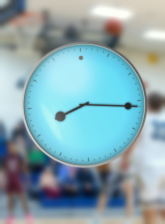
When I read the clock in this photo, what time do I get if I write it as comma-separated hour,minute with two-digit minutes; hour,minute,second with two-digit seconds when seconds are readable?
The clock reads 8,16
